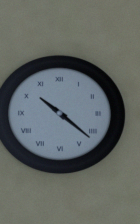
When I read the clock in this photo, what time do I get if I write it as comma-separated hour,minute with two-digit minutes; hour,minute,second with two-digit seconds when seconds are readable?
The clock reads 10,22
